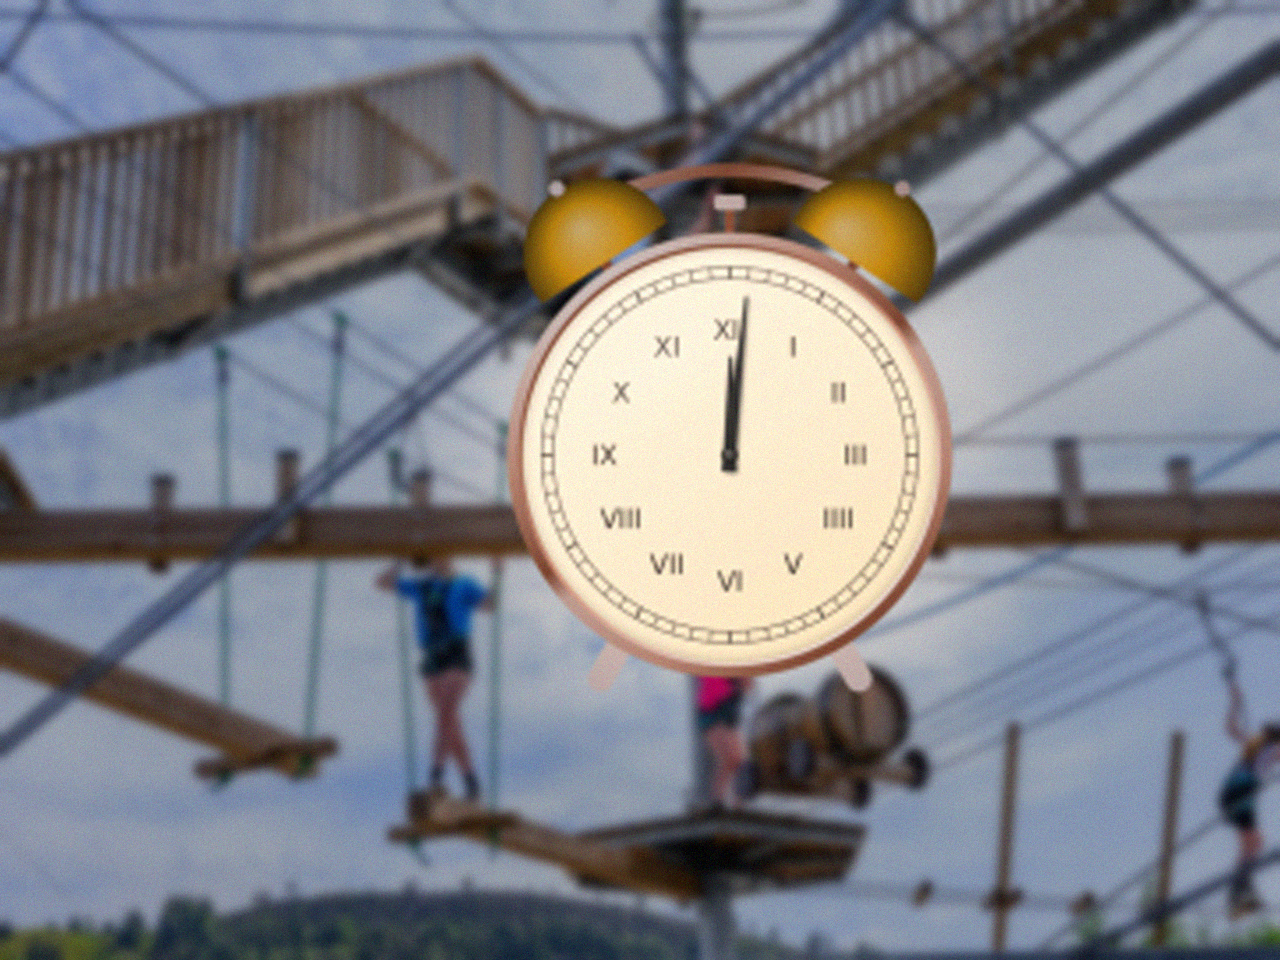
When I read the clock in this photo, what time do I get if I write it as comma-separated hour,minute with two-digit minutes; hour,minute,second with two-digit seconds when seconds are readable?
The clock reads 12,01
